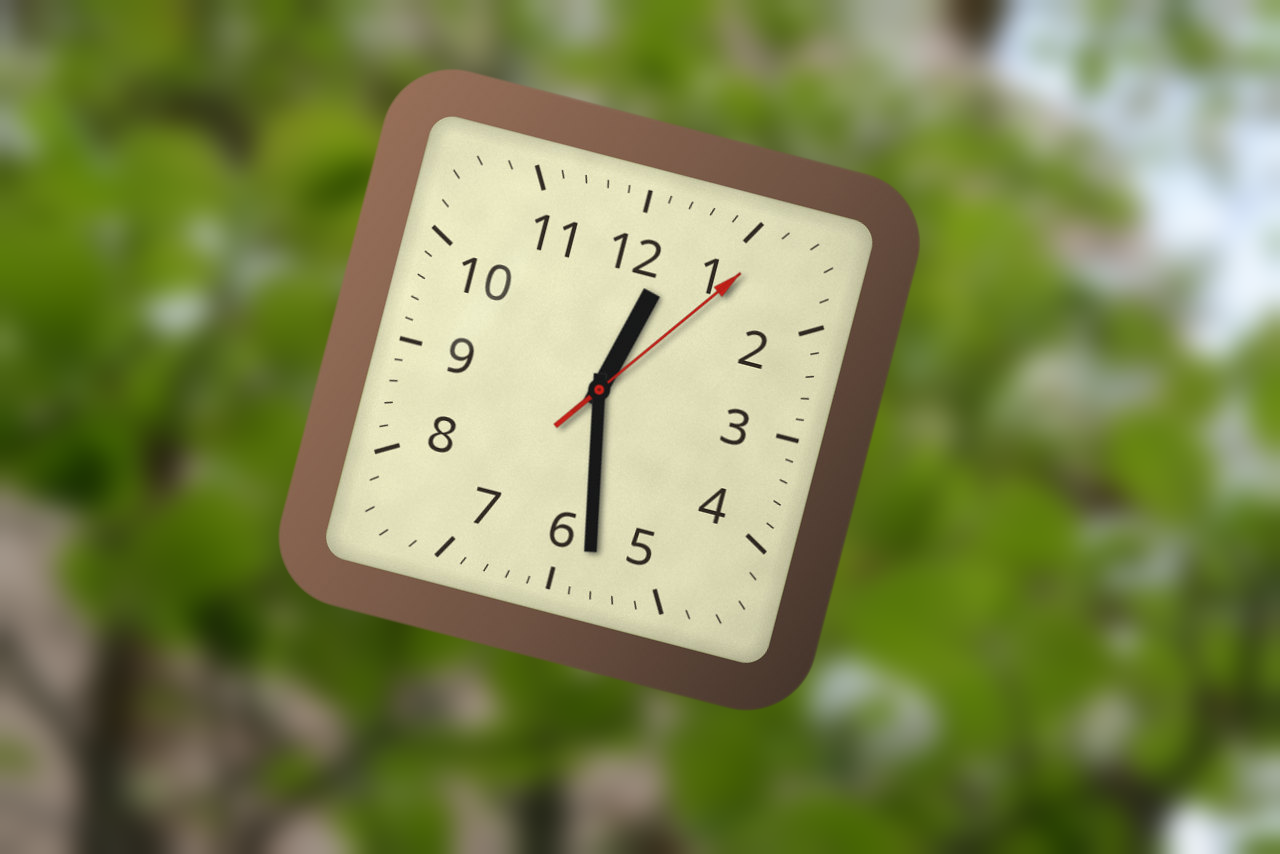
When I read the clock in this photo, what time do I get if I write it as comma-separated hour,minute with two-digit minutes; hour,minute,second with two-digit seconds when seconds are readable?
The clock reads 12,28,06
